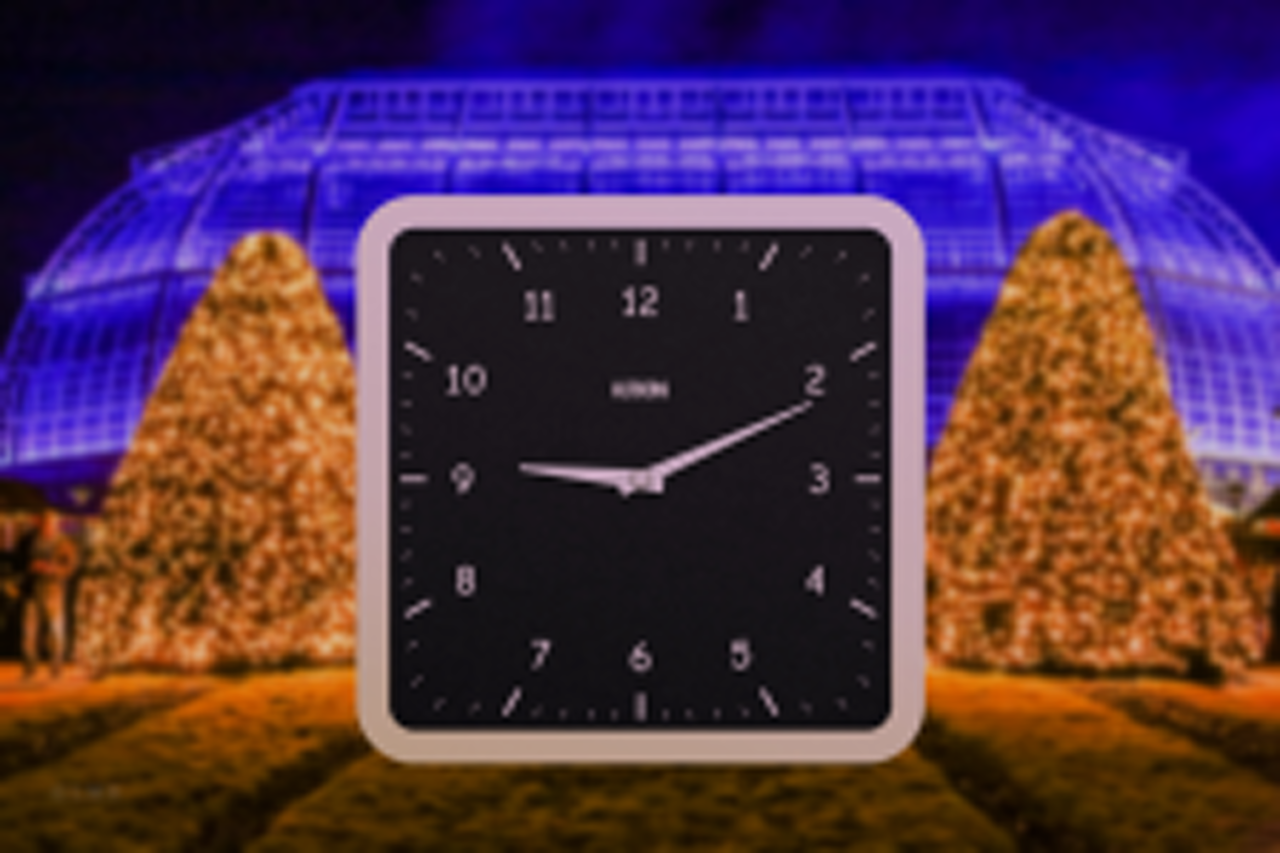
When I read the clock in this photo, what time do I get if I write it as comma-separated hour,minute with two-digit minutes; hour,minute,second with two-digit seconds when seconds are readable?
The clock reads 9,11
